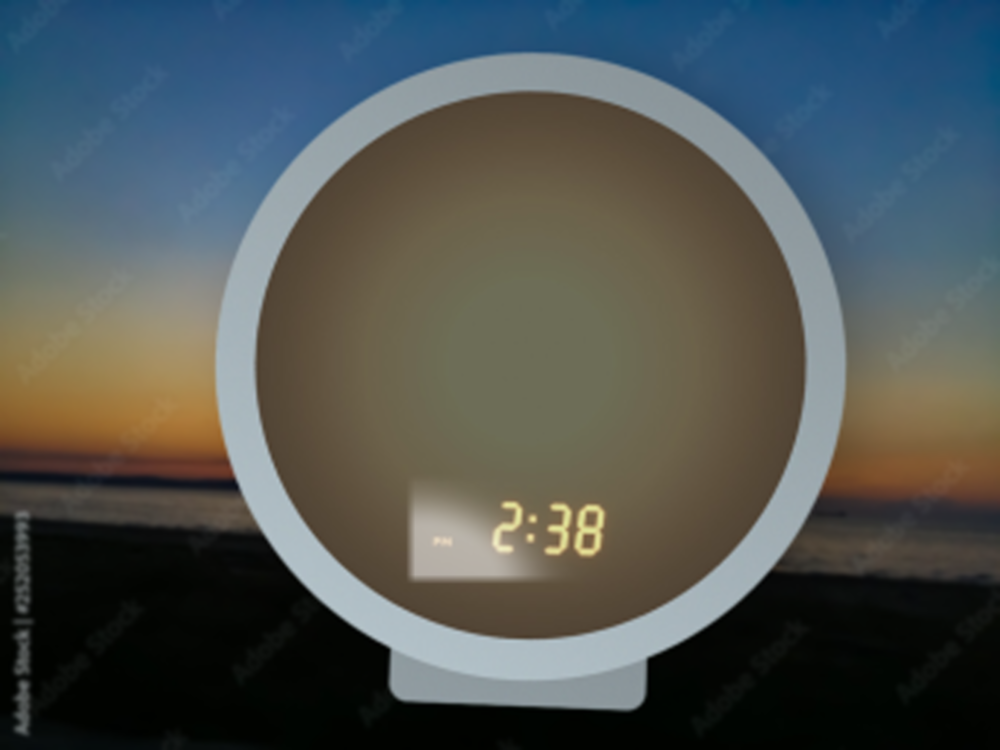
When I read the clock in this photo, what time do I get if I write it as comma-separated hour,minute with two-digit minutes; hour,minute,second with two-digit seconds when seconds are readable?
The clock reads 2,38
